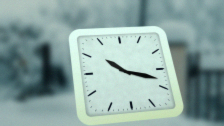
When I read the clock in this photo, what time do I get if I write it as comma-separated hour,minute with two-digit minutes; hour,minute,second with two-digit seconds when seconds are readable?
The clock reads 10,18
